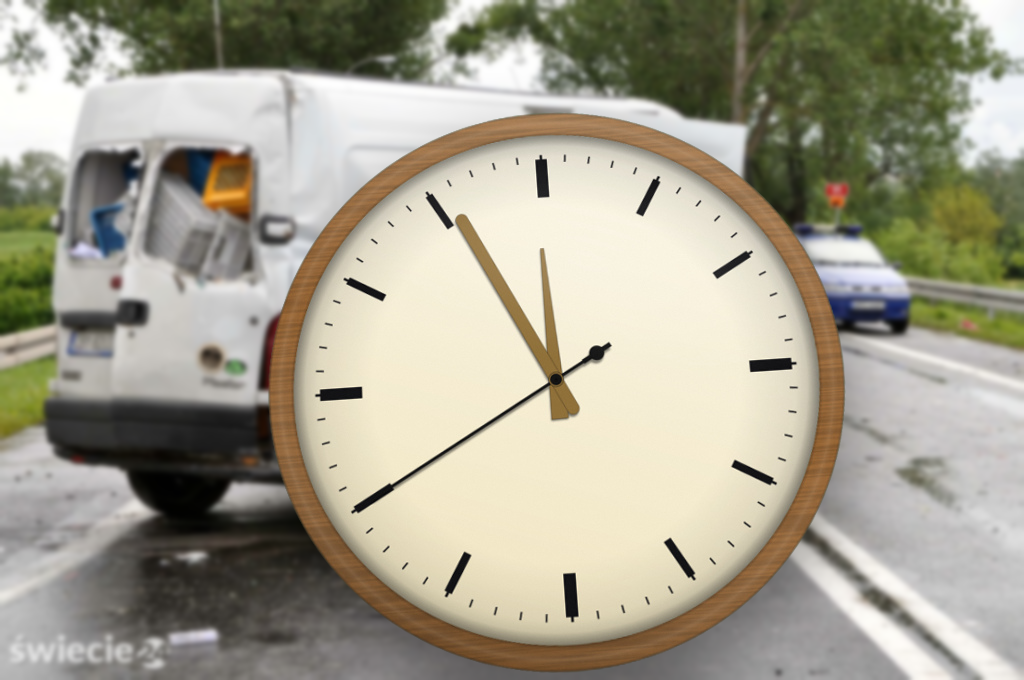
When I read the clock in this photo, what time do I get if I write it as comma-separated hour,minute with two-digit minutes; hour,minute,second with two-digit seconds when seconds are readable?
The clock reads 11,55,40
